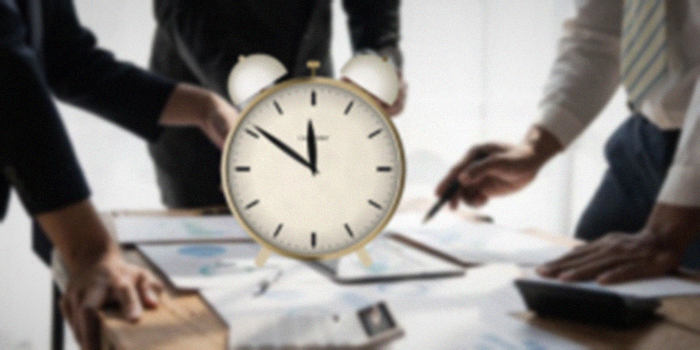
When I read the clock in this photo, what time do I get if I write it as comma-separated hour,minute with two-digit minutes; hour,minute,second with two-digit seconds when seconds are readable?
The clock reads 11,51
